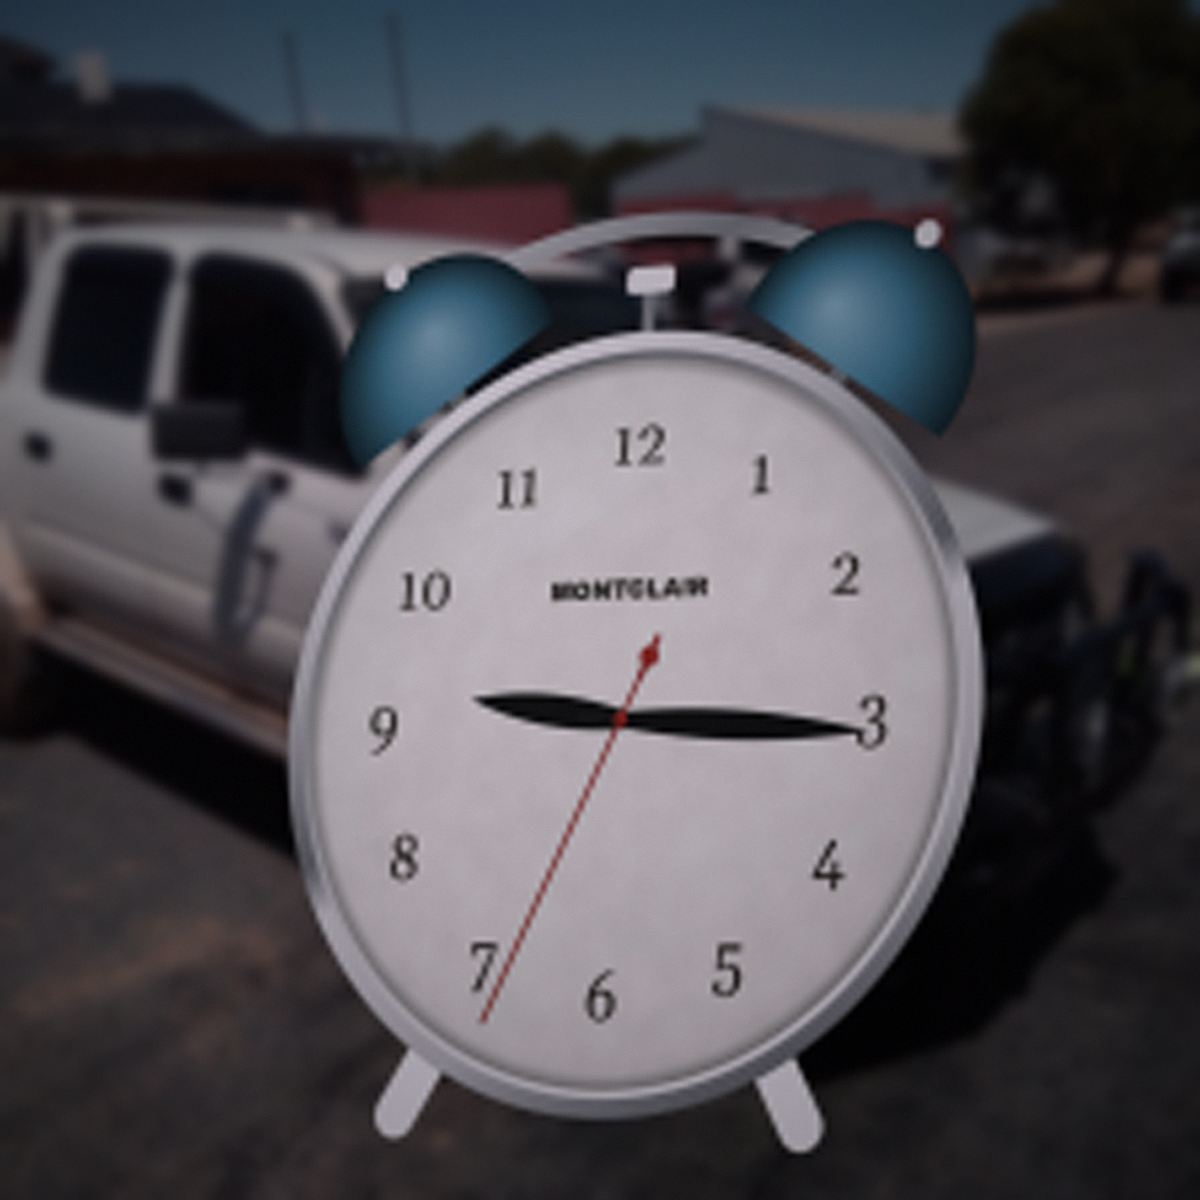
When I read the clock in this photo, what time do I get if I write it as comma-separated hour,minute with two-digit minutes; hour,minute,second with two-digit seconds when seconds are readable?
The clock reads 9,15,34
